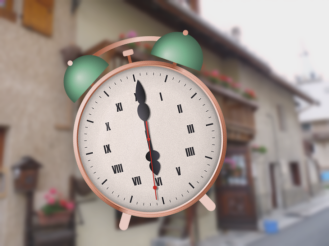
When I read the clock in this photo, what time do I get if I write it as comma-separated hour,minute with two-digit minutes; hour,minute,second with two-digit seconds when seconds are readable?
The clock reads 6,00,31
